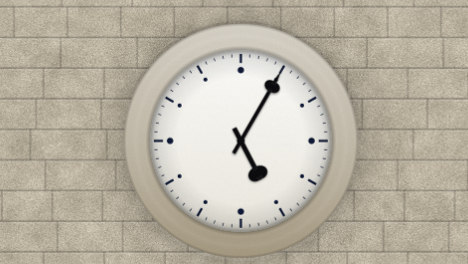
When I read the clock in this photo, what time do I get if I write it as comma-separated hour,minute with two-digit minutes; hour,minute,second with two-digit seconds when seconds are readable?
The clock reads 5,05
